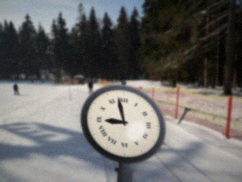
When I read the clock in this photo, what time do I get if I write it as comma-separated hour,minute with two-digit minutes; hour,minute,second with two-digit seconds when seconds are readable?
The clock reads 8,58
